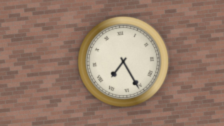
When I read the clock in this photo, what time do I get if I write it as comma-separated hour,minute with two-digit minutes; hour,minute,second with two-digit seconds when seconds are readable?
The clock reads 7,26
